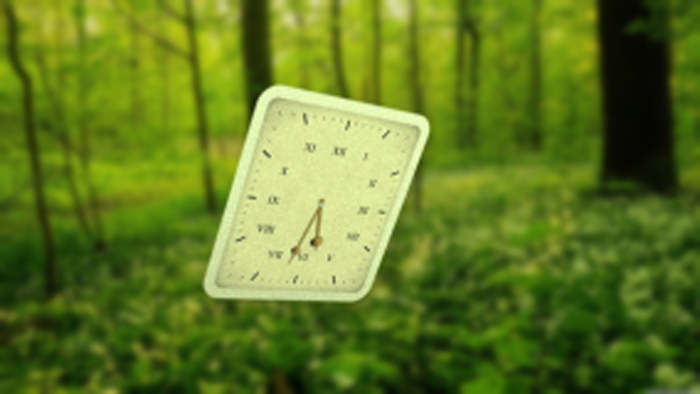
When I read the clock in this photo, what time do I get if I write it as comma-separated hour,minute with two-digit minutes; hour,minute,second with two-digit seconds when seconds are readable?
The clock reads 5,32
